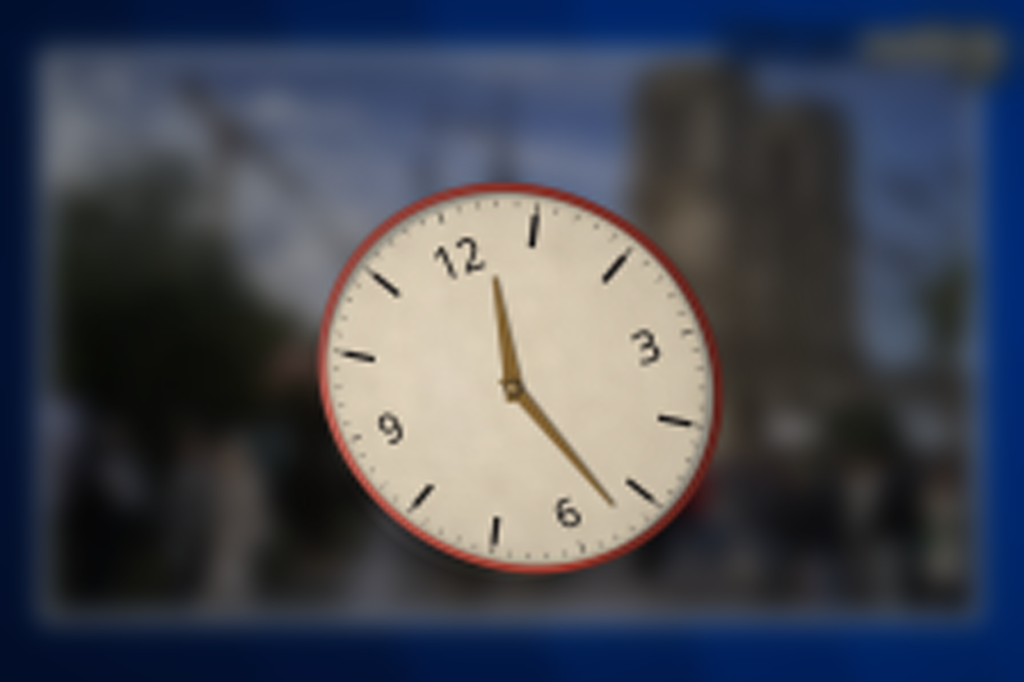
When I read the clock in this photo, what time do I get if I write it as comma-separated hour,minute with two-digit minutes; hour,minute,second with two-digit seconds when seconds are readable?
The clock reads 12,27
